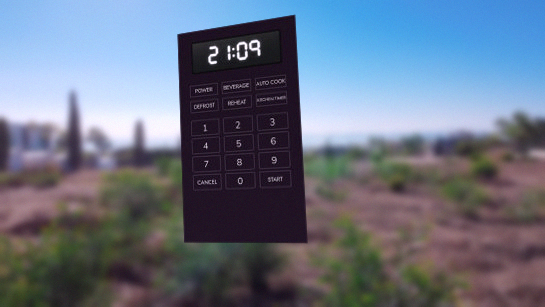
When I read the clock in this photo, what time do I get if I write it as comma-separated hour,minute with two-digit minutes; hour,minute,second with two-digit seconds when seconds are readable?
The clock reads 21,09
